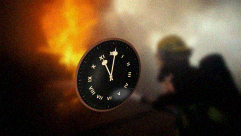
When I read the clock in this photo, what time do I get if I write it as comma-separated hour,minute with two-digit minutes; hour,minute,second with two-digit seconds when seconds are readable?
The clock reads 11,01
